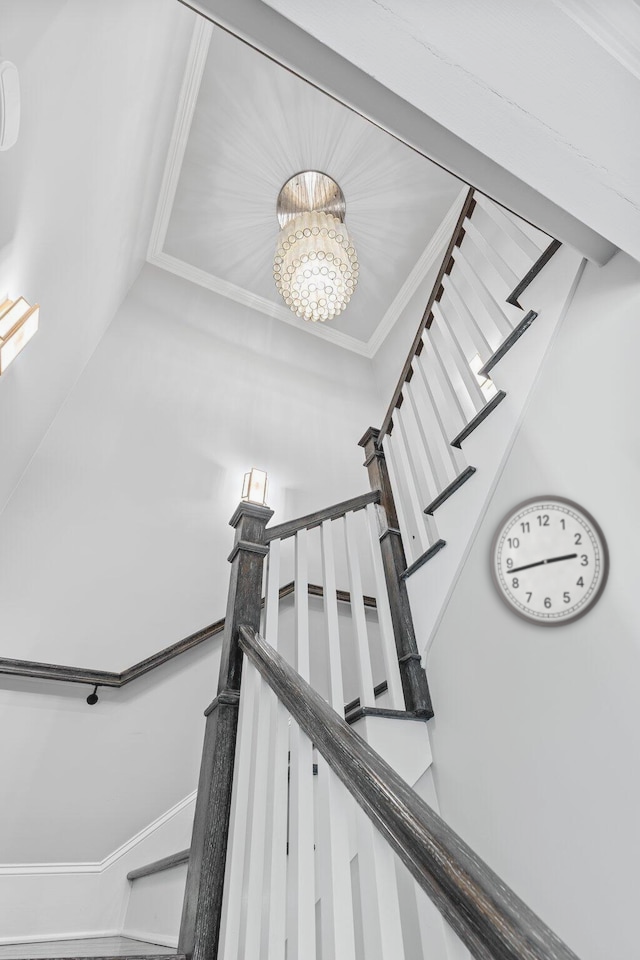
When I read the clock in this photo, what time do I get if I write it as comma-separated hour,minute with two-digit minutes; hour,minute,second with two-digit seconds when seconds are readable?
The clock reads 2,43
